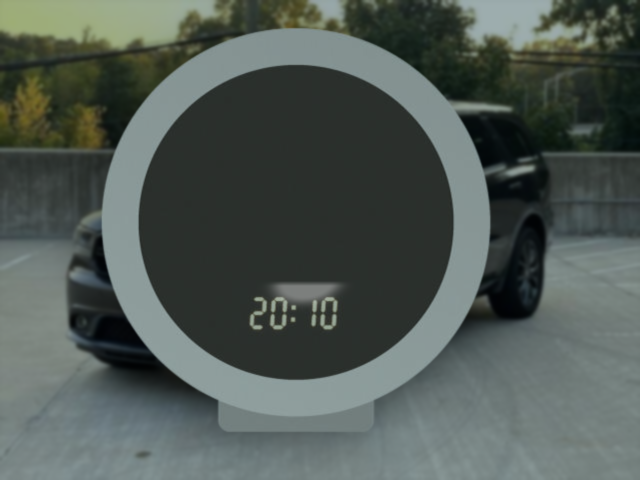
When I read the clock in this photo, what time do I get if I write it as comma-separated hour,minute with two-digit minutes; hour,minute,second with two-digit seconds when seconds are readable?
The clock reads 20,10
